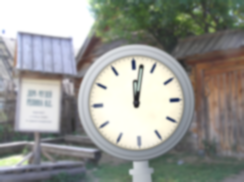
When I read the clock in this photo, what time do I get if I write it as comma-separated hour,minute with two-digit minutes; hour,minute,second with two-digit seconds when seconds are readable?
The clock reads 12,02
